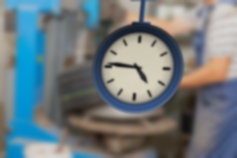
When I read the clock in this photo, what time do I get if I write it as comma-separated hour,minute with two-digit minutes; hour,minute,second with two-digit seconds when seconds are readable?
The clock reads 4,46
